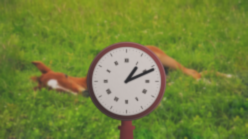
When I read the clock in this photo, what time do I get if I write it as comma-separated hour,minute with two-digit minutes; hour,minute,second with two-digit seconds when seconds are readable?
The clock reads 1,11
